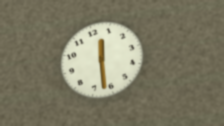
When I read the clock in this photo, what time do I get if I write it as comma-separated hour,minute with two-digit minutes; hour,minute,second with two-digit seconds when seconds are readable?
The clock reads 12,32
